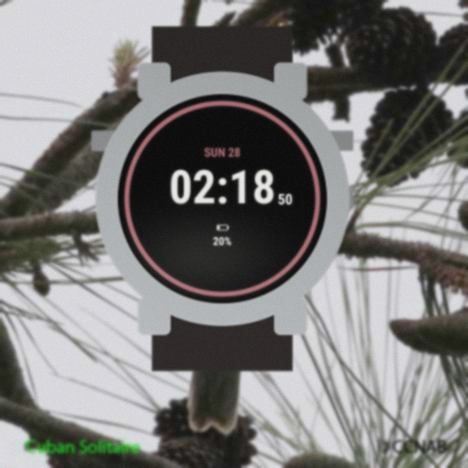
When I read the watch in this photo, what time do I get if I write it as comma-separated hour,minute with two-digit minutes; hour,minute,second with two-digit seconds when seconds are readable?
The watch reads 2,18,50
